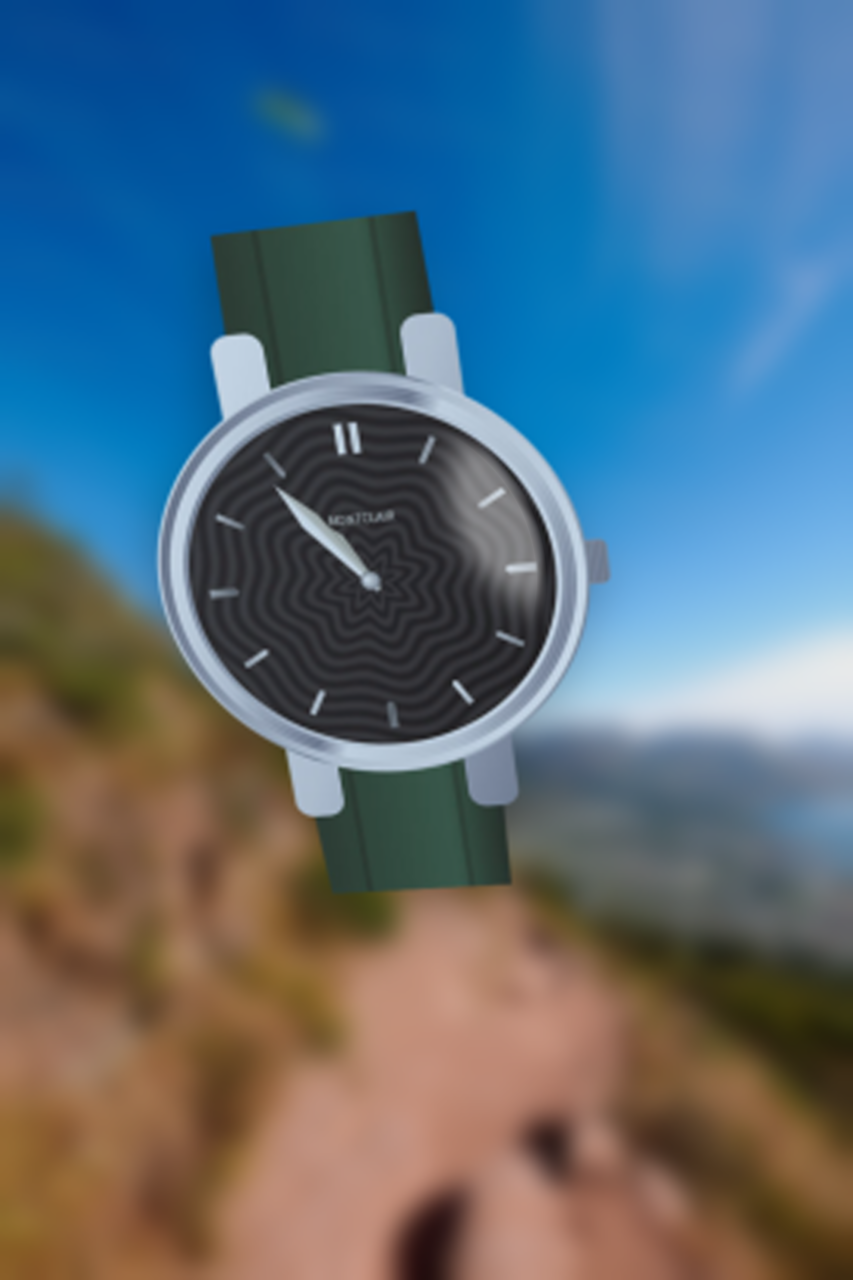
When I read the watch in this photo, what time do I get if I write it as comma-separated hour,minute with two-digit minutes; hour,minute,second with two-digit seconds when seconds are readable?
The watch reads 10,54
